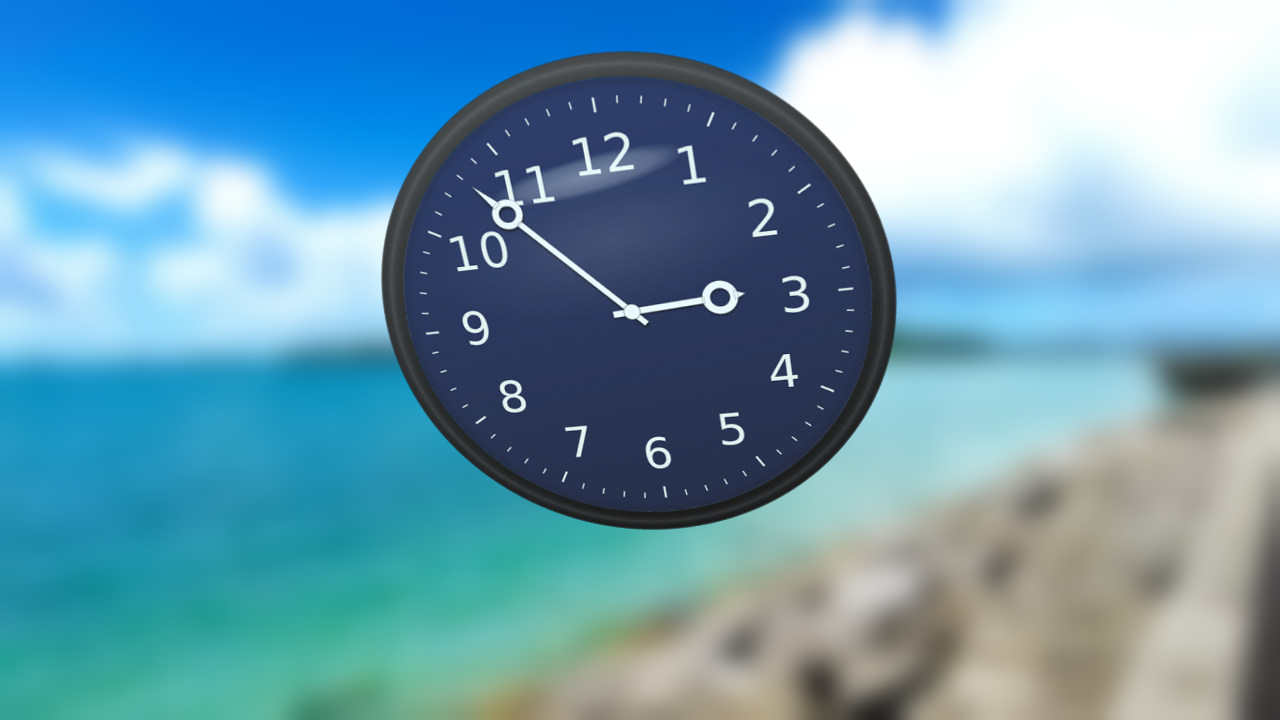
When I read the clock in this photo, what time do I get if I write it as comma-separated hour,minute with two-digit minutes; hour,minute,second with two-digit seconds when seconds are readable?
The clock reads 2,53
